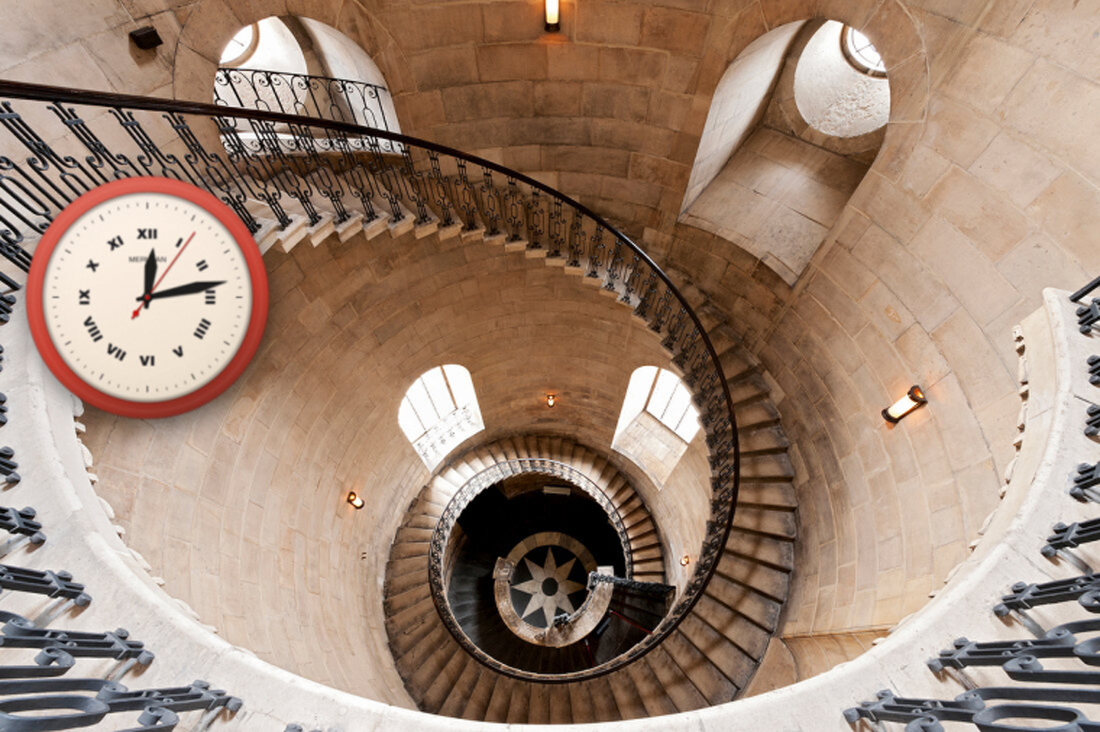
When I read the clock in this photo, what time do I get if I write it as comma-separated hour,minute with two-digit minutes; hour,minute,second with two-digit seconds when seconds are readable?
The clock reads 12,13,06
